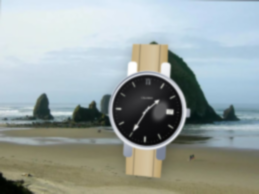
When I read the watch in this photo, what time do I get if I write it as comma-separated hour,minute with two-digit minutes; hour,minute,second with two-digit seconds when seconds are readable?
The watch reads 1,35
